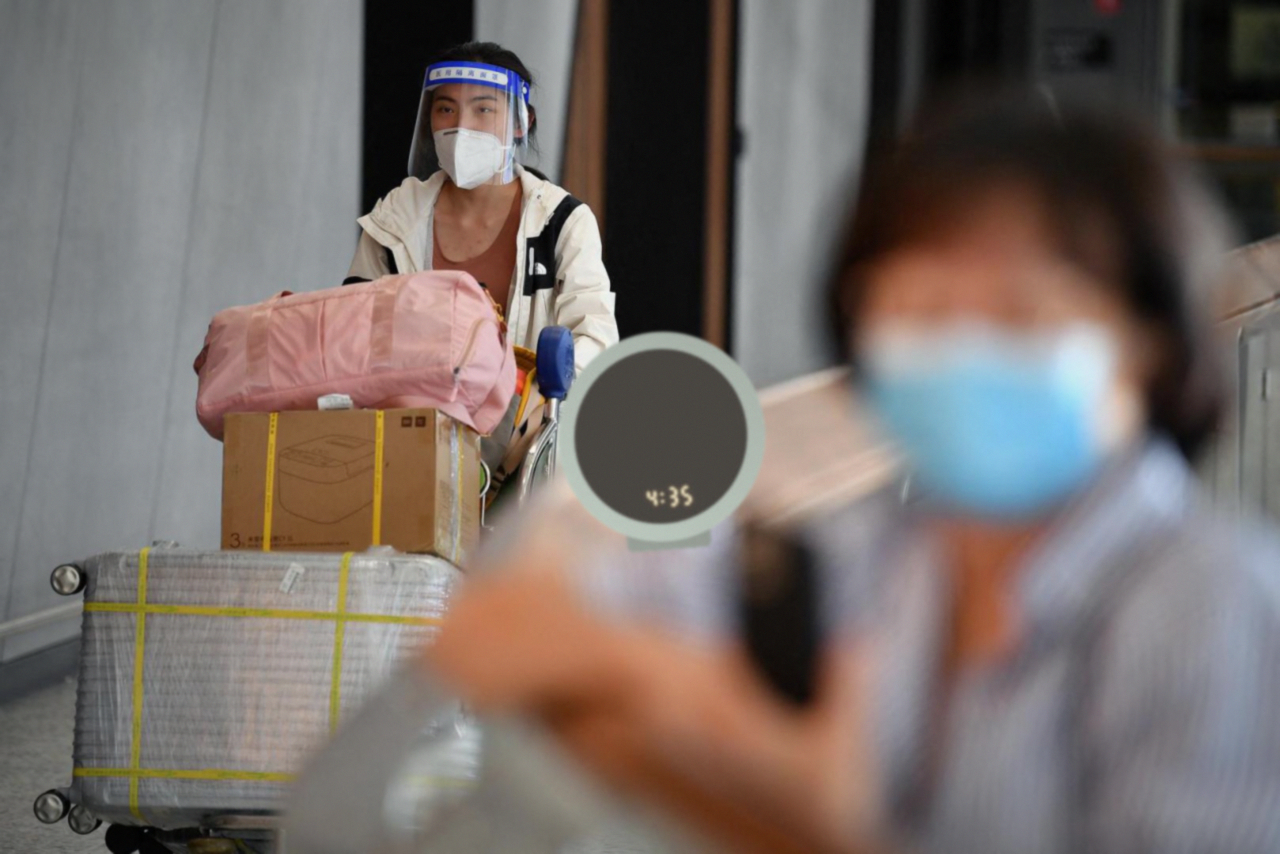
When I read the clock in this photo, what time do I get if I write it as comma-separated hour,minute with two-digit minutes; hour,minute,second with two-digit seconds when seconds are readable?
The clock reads 4,35
